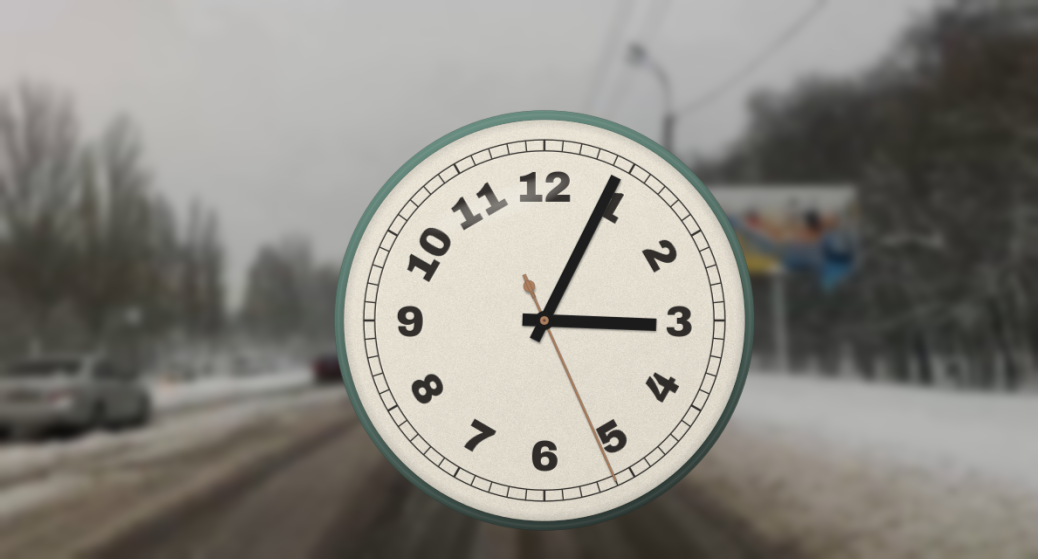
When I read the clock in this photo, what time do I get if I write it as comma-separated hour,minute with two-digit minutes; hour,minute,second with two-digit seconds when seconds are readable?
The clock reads 3,04,26
